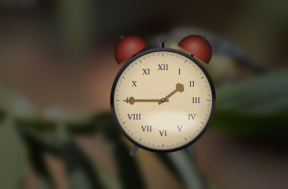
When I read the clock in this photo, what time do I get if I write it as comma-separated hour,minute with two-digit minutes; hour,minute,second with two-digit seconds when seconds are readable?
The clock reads 1,45
